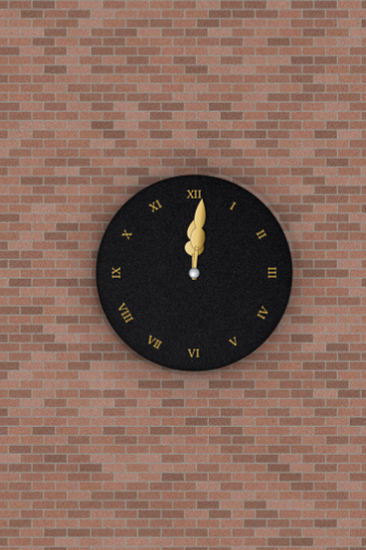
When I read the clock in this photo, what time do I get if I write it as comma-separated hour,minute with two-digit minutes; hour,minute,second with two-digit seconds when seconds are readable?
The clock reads 12,01
